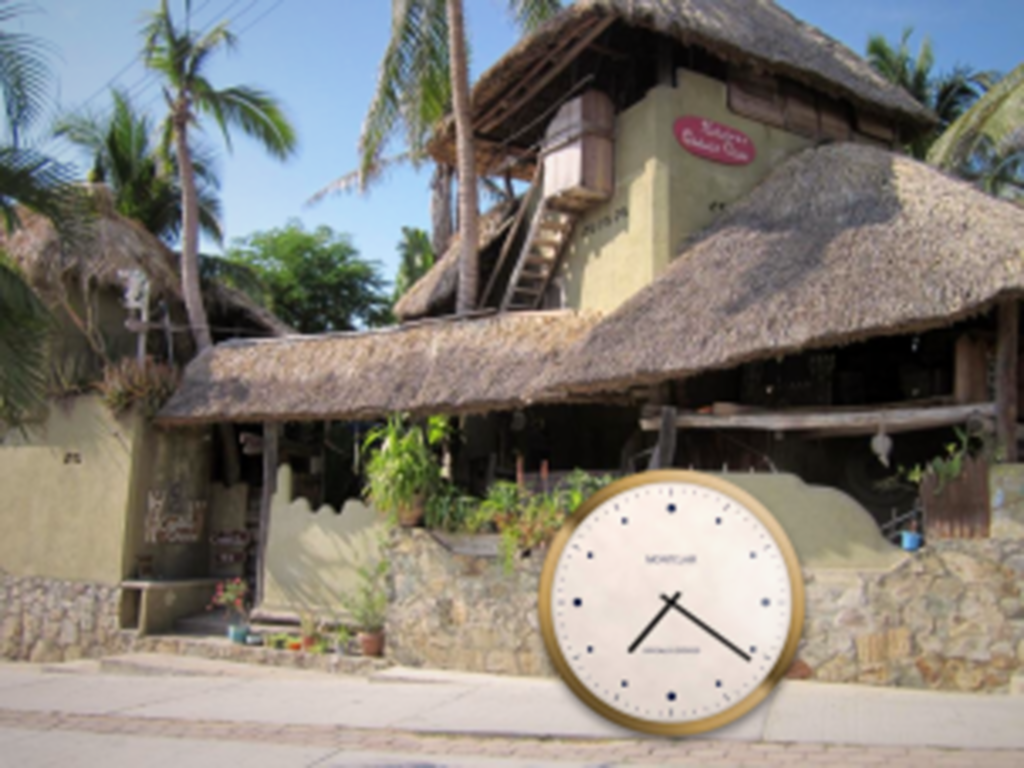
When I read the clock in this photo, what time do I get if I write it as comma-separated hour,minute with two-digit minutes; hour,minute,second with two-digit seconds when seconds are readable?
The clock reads 7,21
